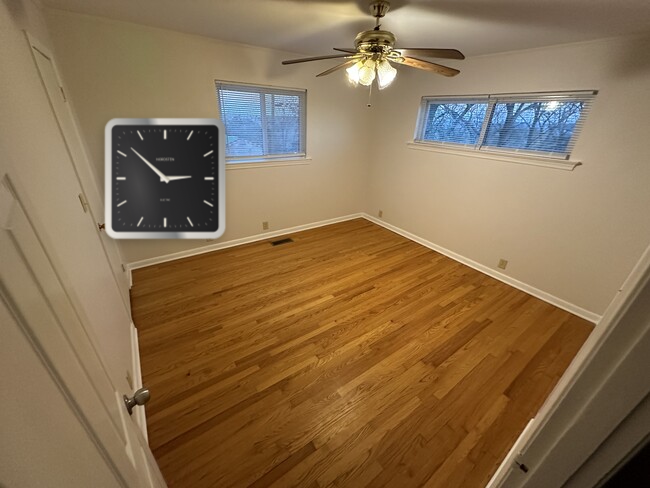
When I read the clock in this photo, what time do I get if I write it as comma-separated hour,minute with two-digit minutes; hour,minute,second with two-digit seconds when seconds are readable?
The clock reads 2,52
